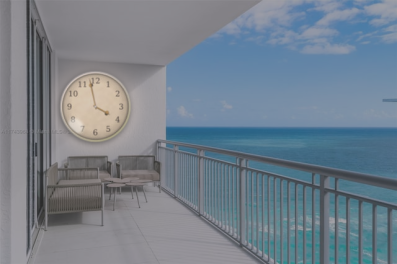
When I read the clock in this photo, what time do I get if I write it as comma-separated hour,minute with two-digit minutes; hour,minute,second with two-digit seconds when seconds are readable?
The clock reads 3,58
